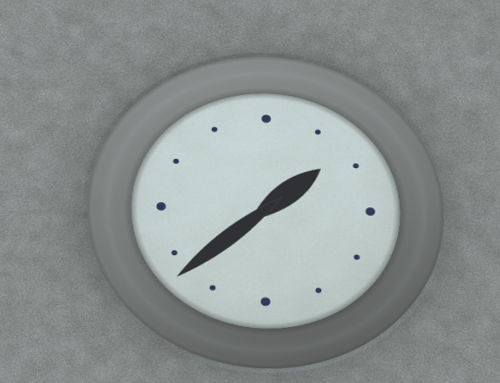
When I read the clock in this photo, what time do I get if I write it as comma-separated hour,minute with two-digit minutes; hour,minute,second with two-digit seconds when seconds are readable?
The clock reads 1,38
